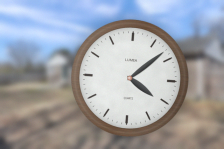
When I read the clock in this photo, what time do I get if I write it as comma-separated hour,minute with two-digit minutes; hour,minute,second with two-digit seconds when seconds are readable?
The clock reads 4,08
